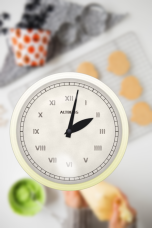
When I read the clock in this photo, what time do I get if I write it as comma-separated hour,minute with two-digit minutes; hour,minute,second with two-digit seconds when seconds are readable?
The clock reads 2,02
